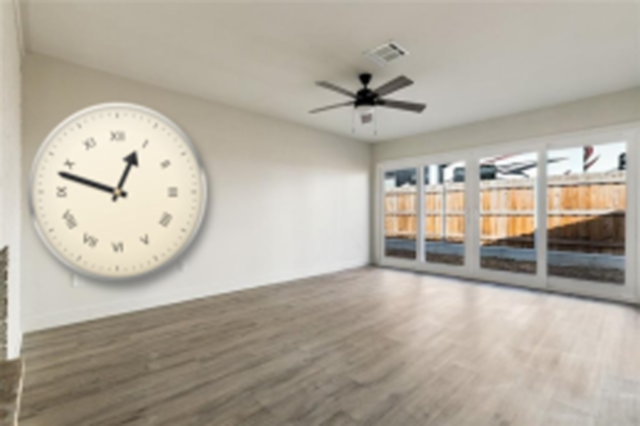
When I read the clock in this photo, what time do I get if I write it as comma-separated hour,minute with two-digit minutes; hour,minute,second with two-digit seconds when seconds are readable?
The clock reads 12,48
